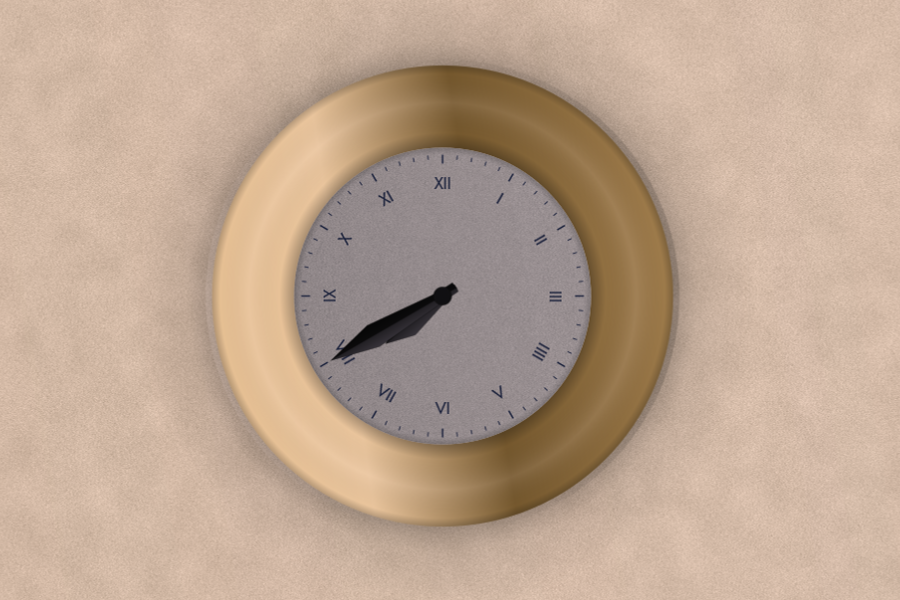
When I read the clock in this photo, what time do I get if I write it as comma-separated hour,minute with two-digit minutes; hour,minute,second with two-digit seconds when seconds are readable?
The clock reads 7,40
